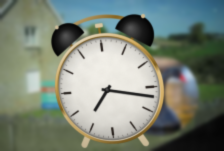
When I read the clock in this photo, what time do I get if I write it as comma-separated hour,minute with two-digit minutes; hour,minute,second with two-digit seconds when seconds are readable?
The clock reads 7,17
